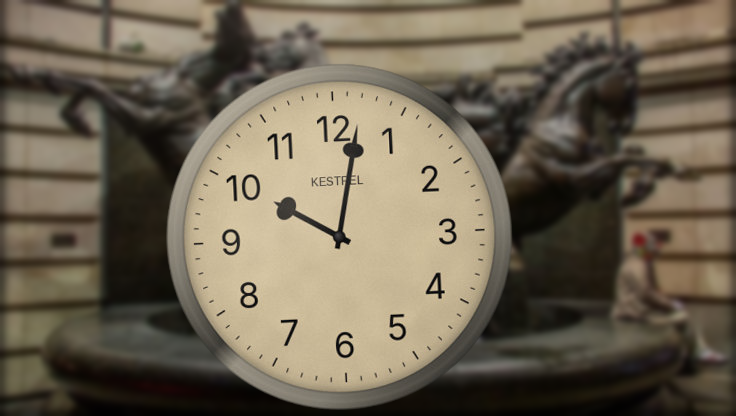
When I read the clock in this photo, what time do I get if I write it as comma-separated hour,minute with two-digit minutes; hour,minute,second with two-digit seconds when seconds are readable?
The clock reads 10,02
